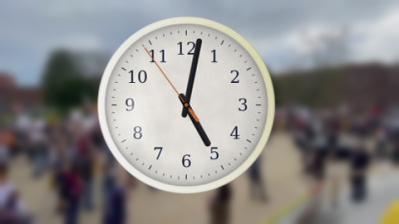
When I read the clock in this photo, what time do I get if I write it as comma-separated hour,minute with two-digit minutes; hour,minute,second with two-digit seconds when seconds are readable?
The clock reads 5,01,54
